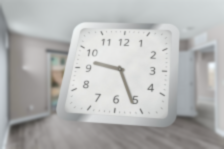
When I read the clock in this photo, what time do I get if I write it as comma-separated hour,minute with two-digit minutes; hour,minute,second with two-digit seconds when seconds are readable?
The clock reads 9,26
